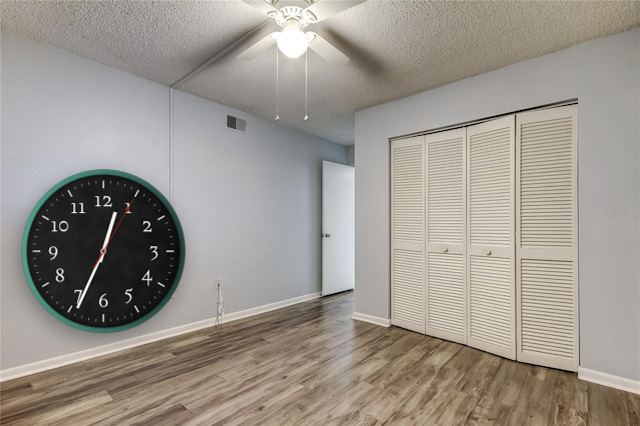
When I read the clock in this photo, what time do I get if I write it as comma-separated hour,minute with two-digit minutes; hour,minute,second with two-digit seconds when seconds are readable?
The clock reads 12,34,05
